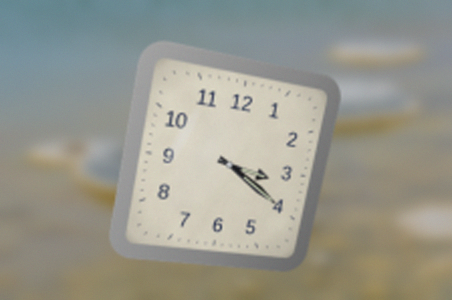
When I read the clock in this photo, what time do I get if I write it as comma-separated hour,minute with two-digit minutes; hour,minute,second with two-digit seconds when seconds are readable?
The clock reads 3,20
